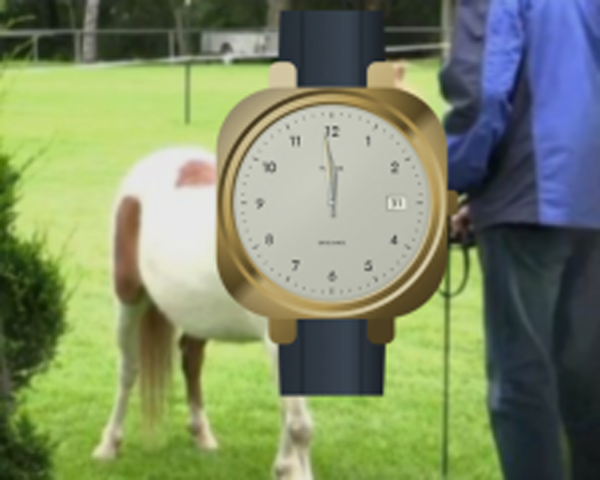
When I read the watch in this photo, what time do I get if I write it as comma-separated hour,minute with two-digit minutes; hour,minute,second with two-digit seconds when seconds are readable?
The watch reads 11,59
